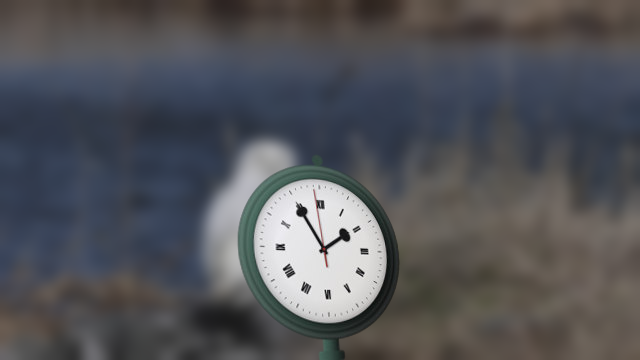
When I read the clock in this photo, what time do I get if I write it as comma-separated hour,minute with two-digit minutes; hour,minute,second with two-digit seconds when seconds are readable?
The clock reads 1,54,59
